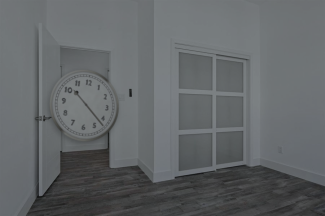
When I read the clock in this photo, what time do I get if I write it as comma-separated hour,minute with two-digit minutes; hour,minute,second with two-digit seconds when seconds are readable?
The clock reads 10,22
